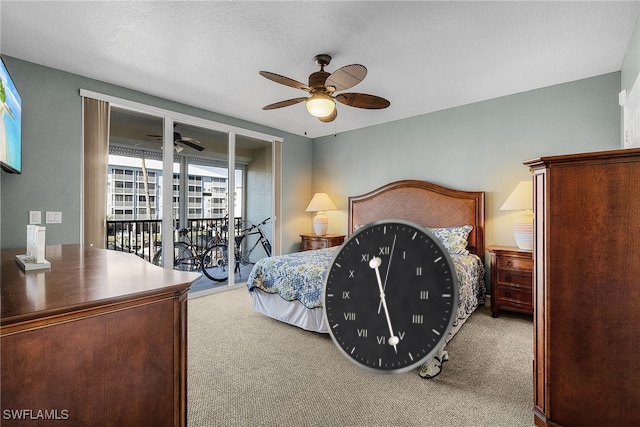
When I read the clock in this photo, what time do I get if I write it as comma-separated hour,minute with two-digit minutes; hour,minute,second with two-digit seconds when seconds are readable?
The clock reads 11,27,02
